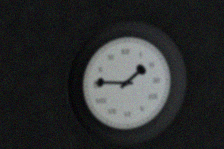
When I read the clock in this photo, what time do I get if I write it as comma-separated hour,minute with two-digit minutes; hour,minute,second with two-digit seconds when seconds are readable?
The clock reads 1,46
